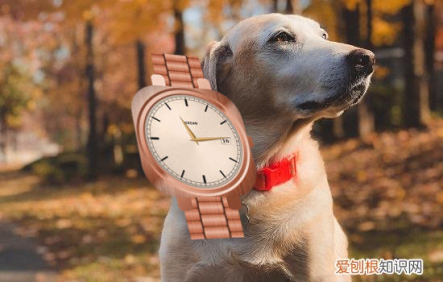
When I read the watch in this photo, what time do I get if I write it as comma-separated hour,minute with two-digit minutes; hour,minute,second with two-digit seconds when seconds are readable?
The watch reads 11,14
